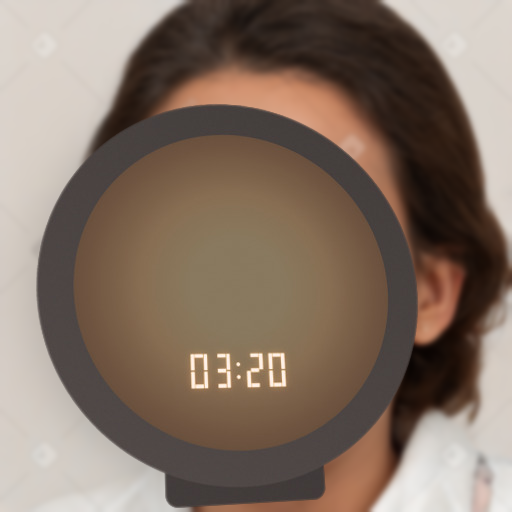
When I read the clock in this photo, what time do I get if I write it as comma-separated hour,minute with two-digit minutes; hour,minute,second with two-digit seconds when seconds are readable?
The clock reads 3,20
